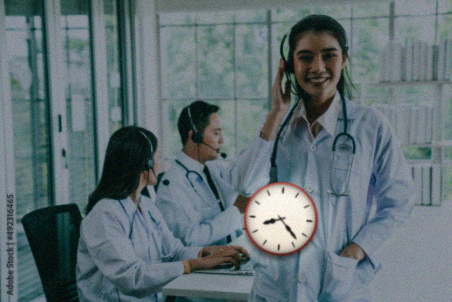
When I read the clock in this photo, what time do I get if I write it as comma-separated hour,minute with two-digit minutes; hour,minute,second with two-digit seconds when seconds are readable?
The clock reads 8,23
